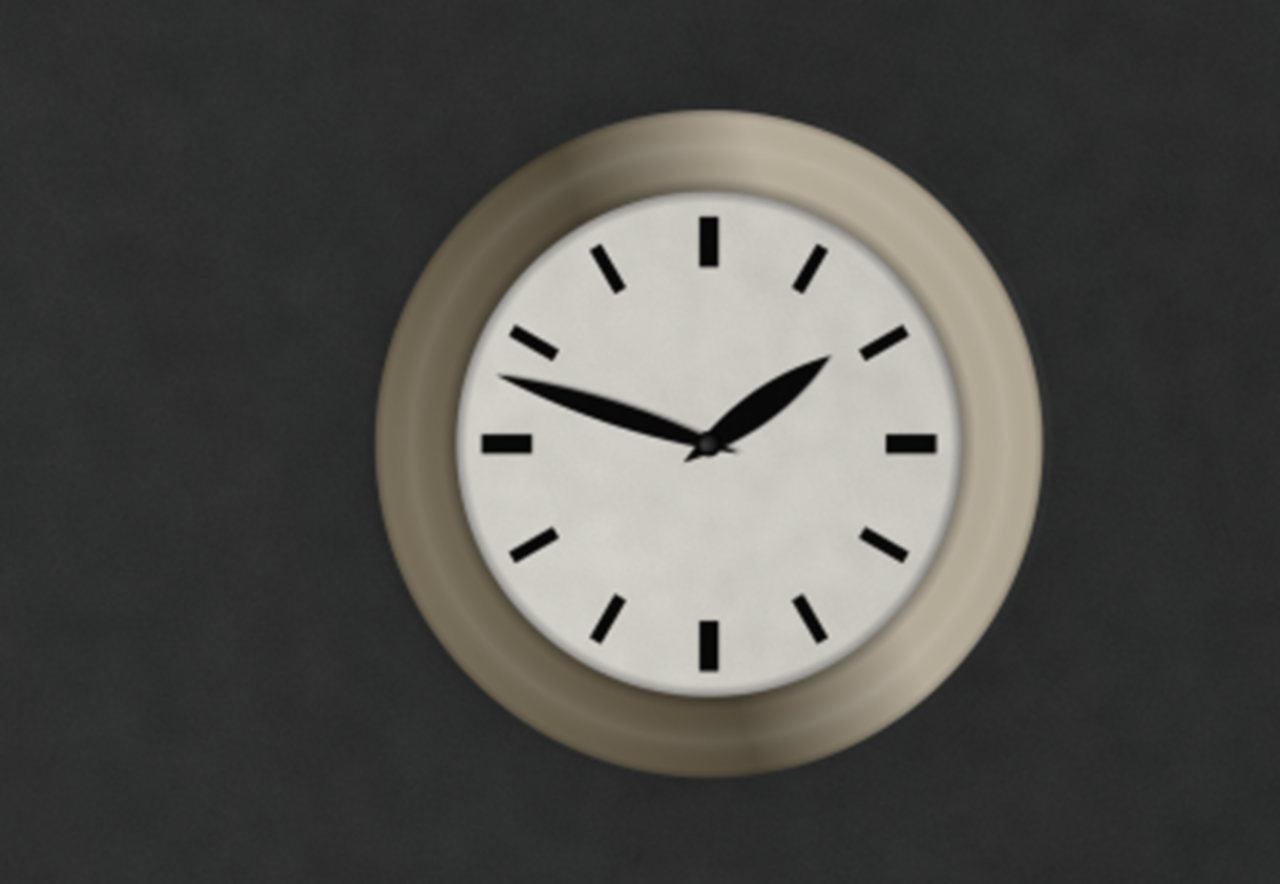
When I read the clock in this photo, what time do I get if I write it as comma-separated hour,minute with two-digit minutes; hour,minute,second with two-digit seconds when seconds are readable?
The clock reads 1,48
